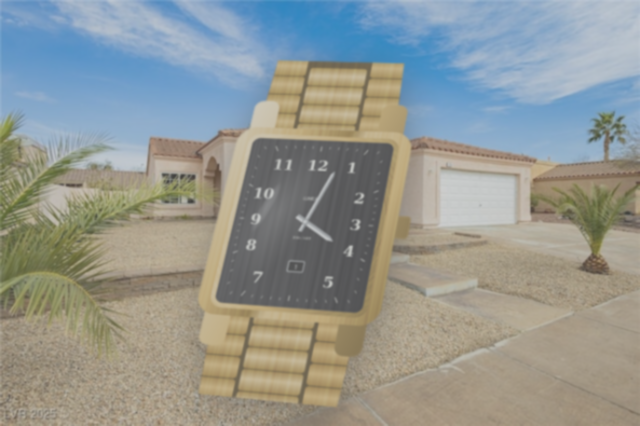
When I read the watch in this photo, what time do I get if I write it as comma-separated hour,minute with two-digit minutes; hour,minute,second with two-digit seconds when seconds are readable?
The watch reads 4,03
